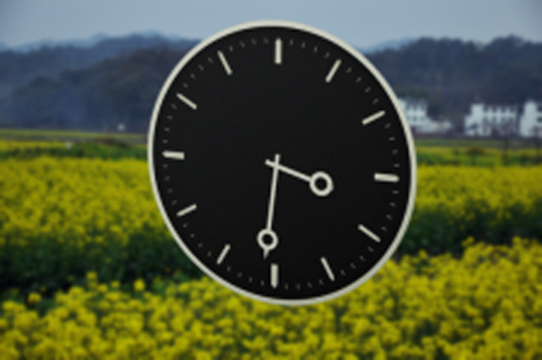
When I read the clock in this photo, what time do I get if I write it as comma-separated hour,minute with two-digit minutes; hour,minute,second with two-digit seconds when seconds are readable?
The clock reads 3,31
